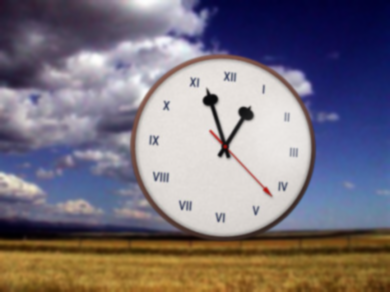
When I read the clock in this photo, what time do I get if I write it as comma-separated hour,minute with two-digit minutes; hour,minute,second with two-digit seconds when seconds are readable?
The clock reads 12,56,22
